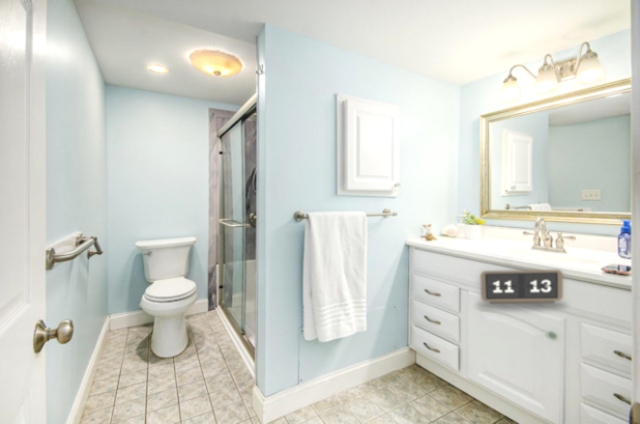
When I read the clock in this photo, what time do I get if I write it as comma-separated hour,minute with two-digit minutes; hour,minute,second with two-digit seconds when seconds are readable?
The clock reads 11,13
